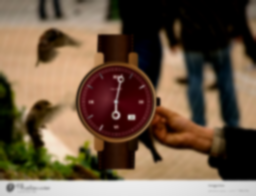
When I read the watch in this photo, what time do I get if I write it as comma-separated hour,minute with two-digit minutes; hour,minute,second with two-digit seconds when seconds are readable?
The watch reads 6,02
